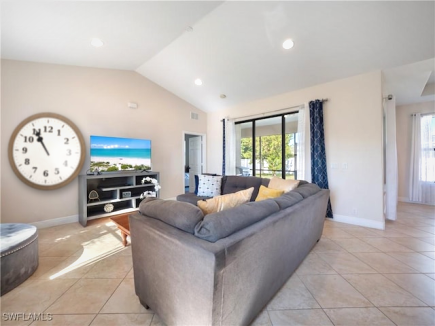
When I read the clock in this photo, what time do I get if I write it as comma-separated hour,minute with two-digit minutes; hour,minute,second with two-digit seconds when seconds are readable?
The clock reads 10,55
